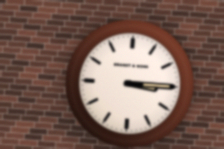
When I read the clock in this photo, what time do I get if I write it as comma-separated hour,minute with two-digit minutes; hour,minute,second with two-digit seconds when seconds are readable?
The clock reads 3,15
